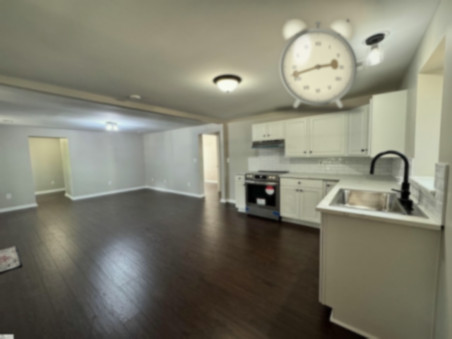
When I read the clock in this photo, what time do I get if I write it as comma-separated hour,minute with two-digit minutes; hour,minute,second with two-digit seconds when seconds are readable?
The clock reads 2,42
